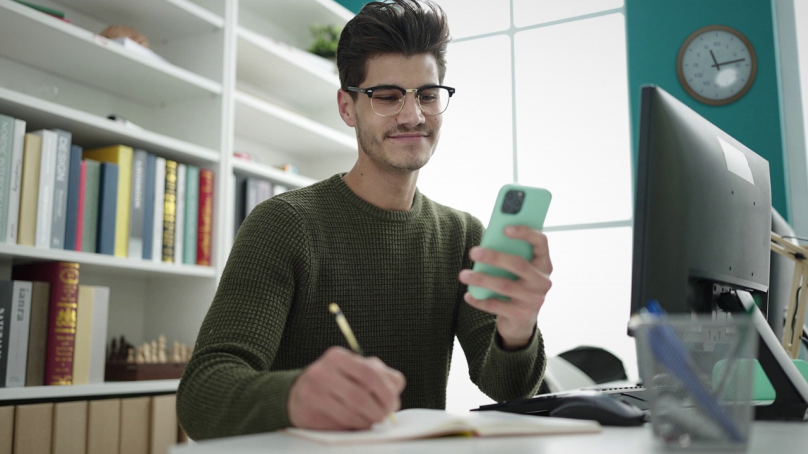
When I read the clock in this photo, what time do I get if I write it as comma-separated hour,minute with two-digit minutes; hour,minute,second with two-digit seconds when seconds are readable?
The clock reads 11,13
